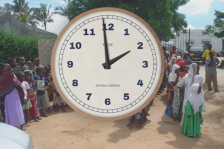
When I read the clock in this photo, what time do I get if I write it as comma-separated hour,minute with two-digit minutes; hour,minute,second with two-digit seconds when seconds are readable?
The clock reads 1,59
